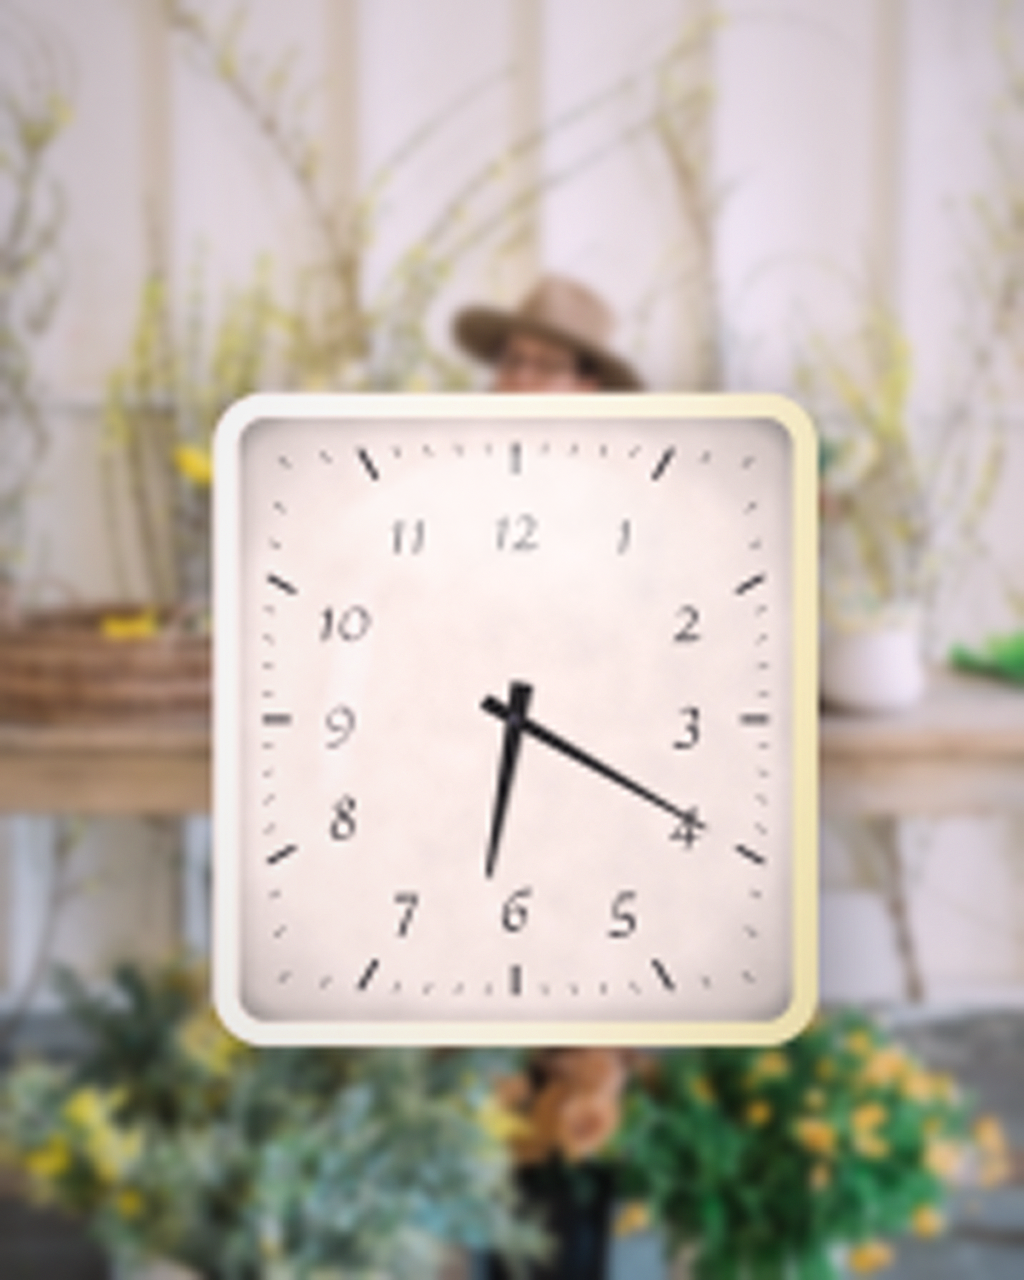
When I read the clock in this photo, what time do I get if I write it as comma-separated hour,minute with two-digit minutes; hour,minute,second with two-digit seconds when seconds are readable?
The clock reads 6,20
